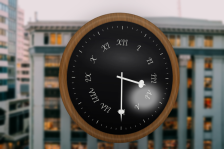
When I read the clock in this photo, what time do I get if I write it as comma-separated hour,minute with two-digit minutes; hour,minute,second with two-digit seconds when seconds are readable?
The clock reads 3,30
